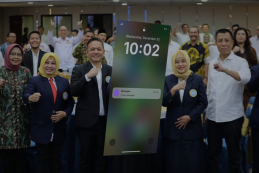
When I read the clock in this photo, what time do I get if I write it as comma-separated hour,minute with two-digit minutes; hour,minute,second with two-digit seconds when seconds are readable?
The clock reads 10,02
